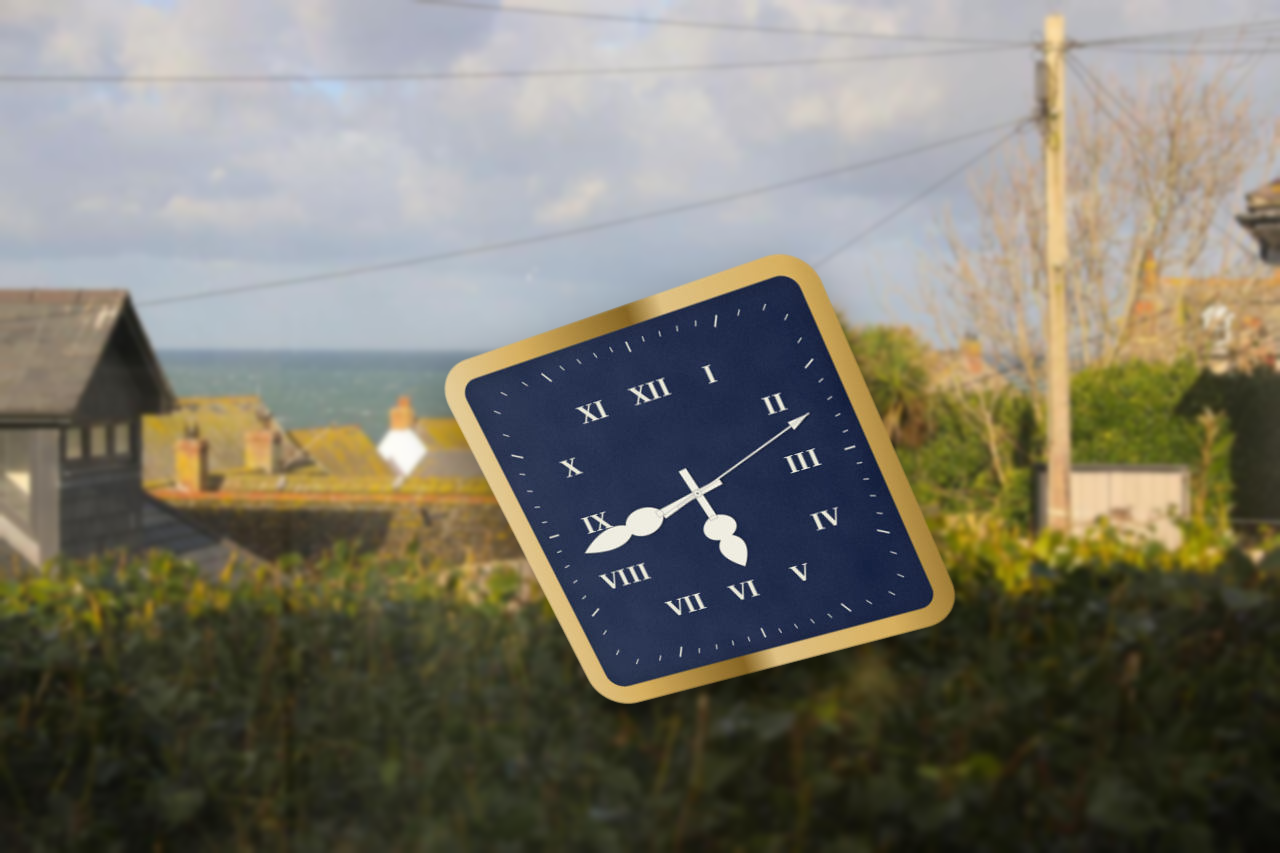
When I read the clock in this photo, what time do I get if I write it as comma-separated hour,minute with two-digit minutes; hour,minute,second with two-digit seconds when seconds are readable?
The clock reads 5,43,12
